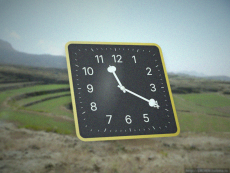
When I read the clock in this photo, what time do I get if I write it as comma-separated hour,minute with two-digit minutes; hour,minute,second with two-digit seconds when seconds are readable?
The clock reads 11,20
